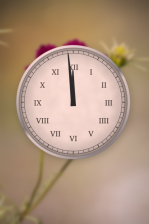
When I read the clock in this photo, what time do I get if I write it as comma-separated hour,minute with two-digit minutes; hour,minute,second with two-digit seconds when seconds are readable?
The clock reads 11,59
